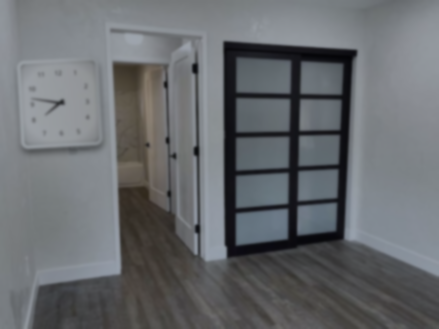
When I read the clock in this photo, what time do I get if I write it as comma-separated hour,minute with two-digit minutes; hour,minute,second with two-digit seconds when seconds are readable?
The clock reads 7,47
